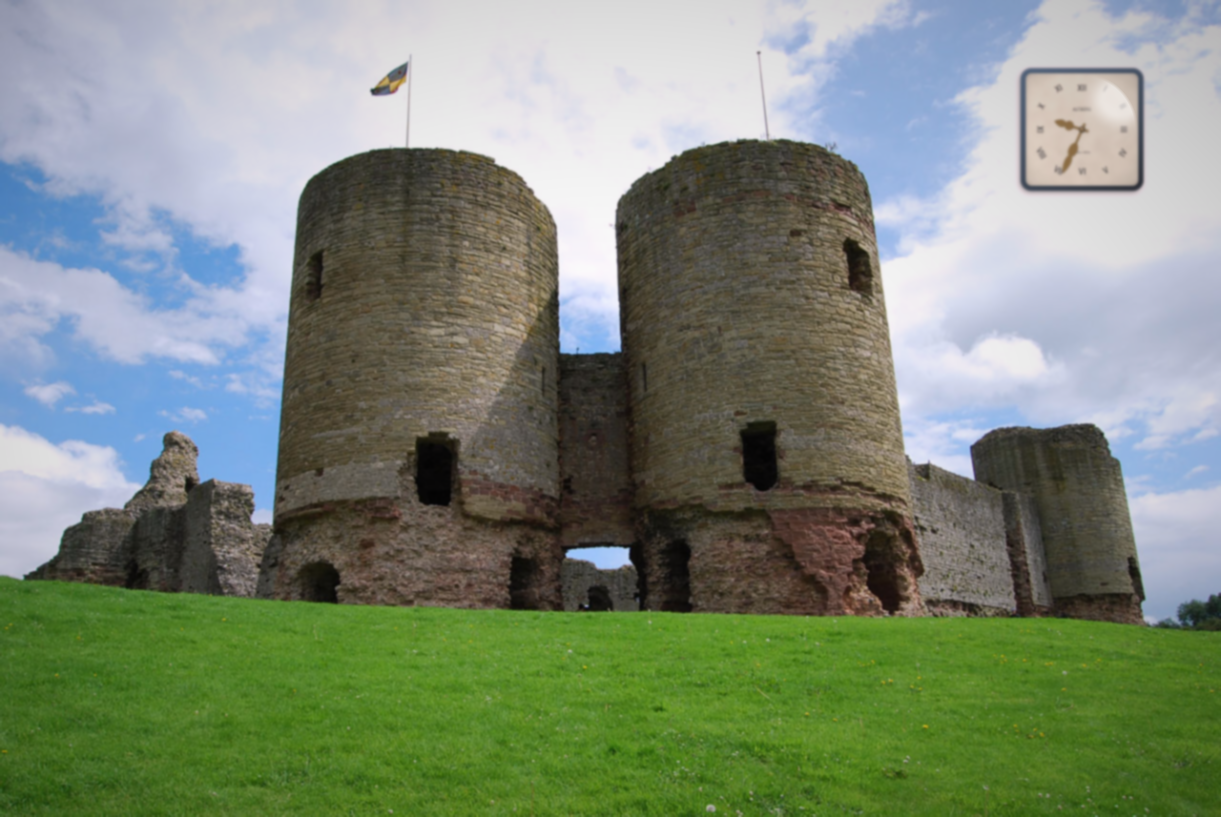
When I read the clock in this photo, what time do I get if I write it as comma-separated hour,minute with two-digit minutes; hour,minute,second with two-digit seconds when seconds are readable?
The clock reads 9,34
